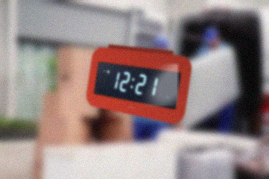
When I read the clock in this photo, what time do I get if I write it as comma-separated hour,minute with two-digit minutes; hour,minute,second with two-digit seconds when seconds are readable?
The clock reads 12,21
